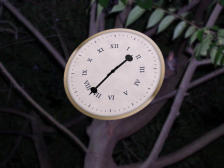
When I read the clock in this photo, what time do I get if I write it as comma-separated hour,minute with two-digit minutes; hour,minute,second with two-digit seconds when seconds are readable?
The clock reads 1,37
